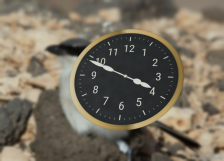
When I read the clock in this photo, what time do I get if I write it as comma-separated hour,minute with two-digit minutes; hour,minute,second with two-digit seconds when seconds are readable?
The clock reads 3,49
